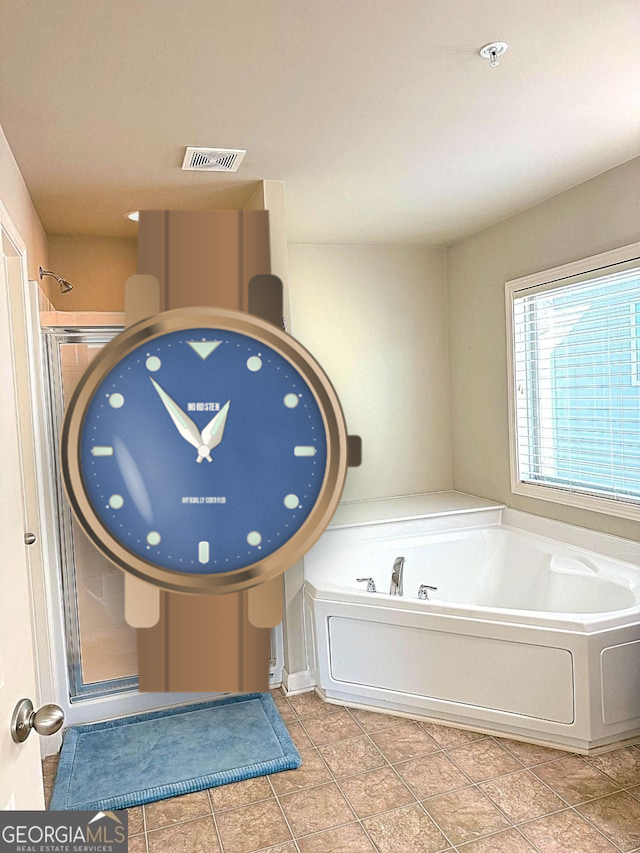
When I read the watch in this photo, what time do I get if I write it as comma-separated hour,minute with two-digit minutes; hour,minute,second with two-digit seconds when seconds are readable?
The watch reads 12,54
